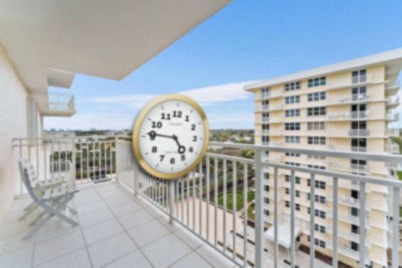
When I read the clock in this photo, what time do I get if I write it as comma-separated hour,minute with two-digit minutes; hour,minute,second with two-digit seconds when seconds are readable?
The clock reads 4,46
